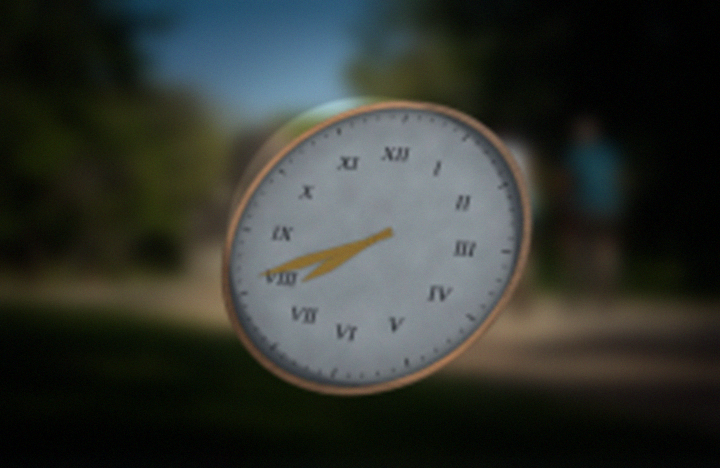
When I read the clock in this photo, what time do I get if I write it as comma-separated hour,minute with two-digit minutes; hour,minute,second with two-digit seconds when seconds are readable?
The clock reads 7,41
